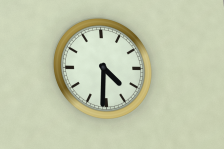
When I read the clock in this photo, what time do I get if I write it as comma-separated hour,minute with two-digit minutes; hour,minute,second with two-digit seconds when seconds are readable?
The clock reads 4,31
